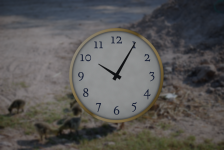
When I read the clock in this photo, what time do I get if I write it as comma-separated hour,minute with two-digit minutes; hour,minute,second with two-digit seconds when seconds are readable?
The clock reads 10,05
